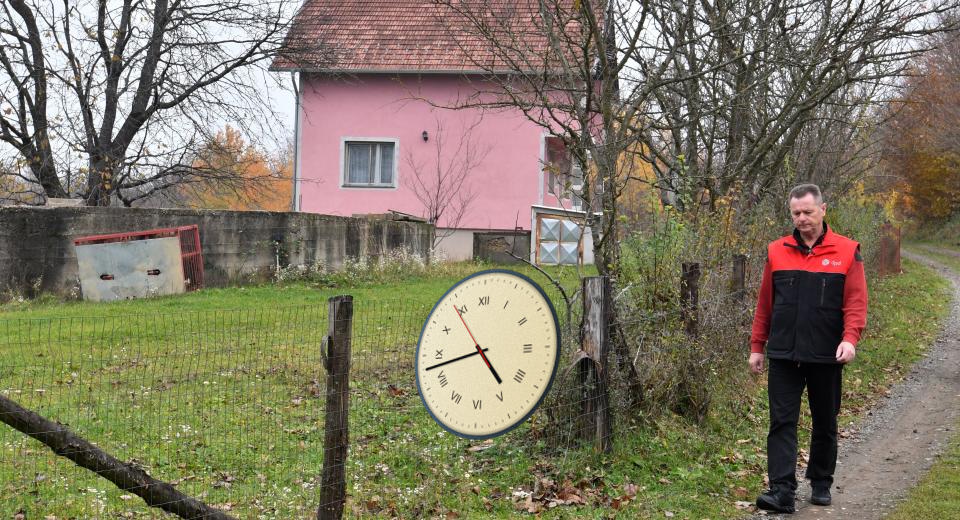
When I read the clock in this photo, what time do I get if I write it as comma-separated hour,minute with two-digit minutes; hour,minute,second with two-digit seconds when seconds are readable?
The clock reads 4,42,54
